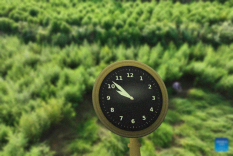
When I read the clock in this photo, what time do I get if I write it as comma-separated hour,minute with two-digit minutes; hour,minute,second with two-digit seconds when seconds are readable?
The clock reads 9,52
